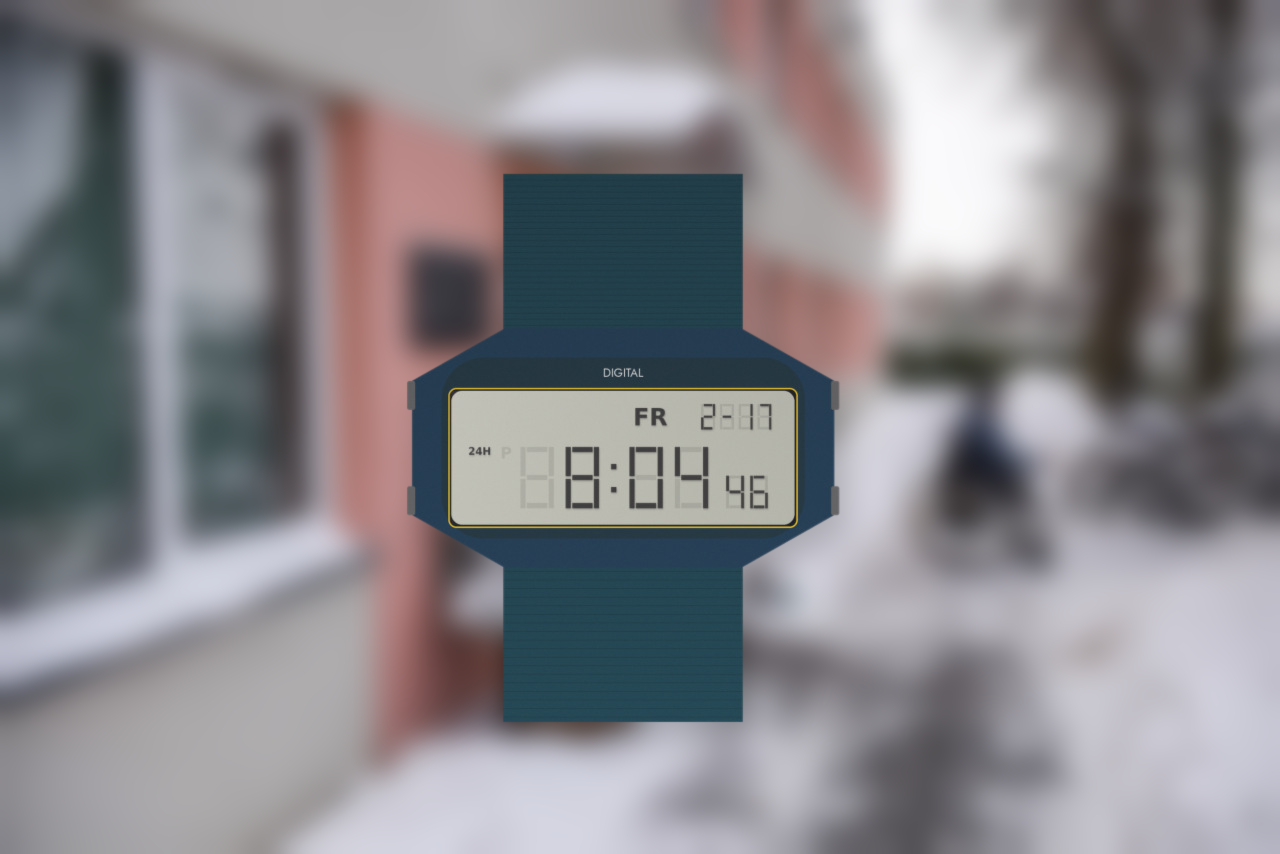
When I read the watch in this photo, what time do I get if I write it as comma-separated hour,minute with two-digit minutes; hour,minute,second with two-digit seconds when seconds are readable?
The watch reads 8,04,46
